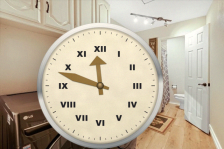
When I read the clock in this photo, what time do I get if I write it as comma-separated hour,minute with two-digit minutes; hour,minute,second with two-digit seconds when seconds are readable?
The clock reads 11,48
